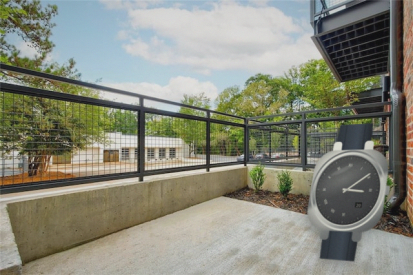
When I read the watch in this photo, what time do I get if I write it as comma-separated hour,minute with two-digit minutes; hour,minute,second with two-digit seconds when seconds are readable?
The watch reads 3,09
